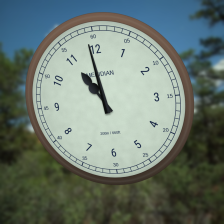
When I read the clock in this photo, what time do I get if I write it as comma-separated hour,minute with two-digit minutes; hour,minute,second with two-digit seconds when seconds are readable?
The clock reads 10,59
